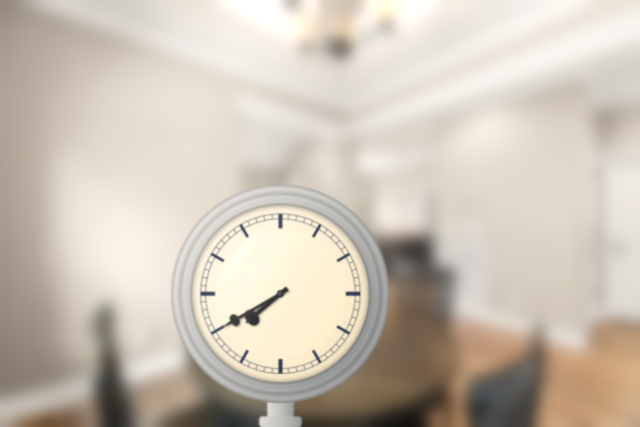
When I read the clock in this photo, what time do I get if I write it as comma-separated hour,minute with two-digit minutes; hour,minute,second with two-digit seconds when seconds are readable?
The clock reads 7,40
